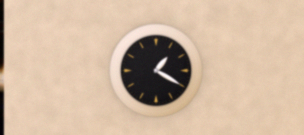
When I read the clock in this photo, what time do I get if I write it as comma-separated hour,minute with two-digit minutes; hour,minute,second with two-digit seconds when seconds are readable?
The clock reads 1,20
